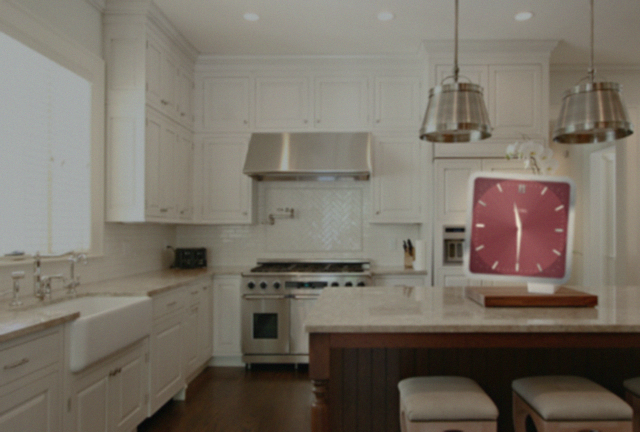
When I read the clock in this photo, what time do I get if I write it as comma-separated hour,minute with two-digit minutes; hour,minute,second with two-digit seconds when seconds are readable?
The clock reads 11,30
